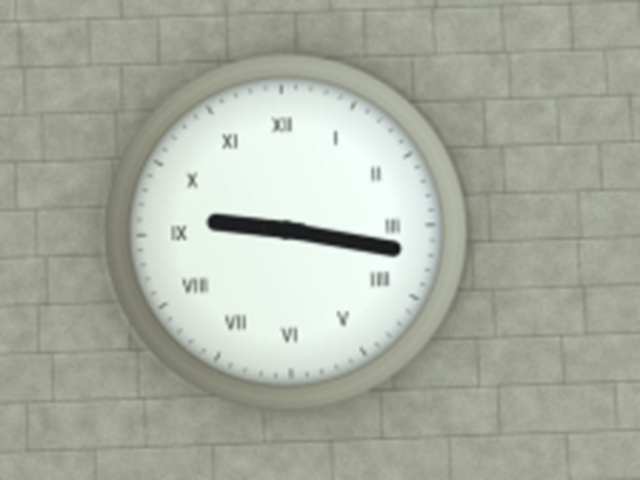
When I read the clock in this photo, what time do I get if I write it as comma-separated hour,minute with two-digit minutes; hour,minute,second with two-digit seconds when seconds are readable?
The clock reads 9,17
